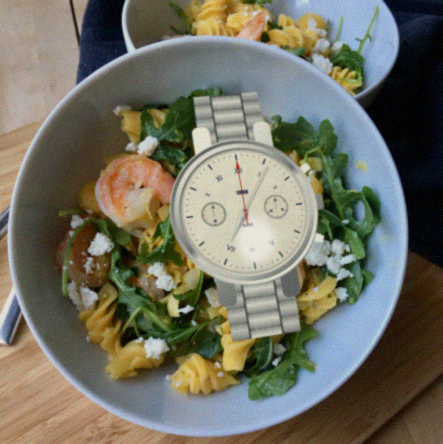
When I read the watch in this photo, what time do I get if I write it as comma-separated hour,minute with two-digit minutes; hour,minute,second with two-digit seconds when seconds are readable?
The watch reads 7,06
